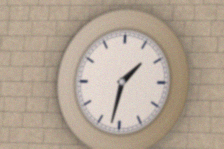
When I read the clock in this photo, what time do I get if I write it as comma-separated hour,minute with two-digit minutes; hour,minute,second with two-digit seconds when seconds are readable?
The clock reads 1,32
